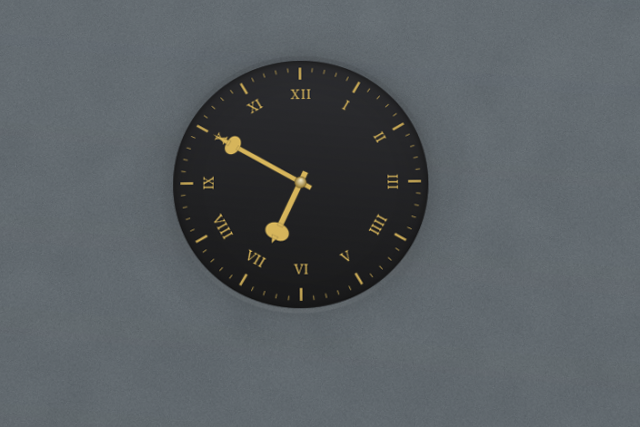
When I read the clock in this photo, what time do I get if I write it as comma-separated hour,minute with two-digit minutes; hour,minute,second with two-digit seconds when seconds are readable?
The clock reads 6,50
